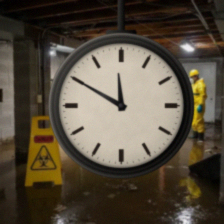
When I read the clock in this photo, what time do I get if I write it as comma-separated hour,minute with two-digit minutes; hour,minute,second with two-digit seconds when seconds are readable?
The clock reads 11,50
